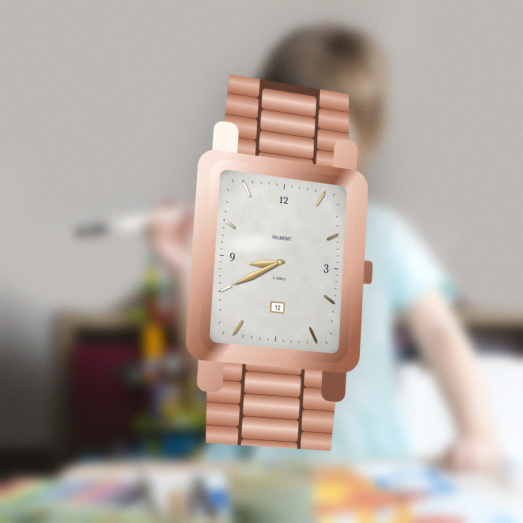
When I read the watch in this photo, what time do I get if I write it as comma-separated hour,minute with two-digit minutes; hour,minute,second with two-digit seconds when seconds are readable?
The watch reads 8,40
